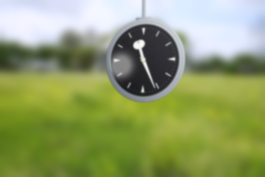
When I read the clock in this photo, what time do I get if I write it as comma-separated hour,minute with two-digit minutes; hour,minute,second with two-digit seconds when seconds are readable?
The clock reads 11,26
